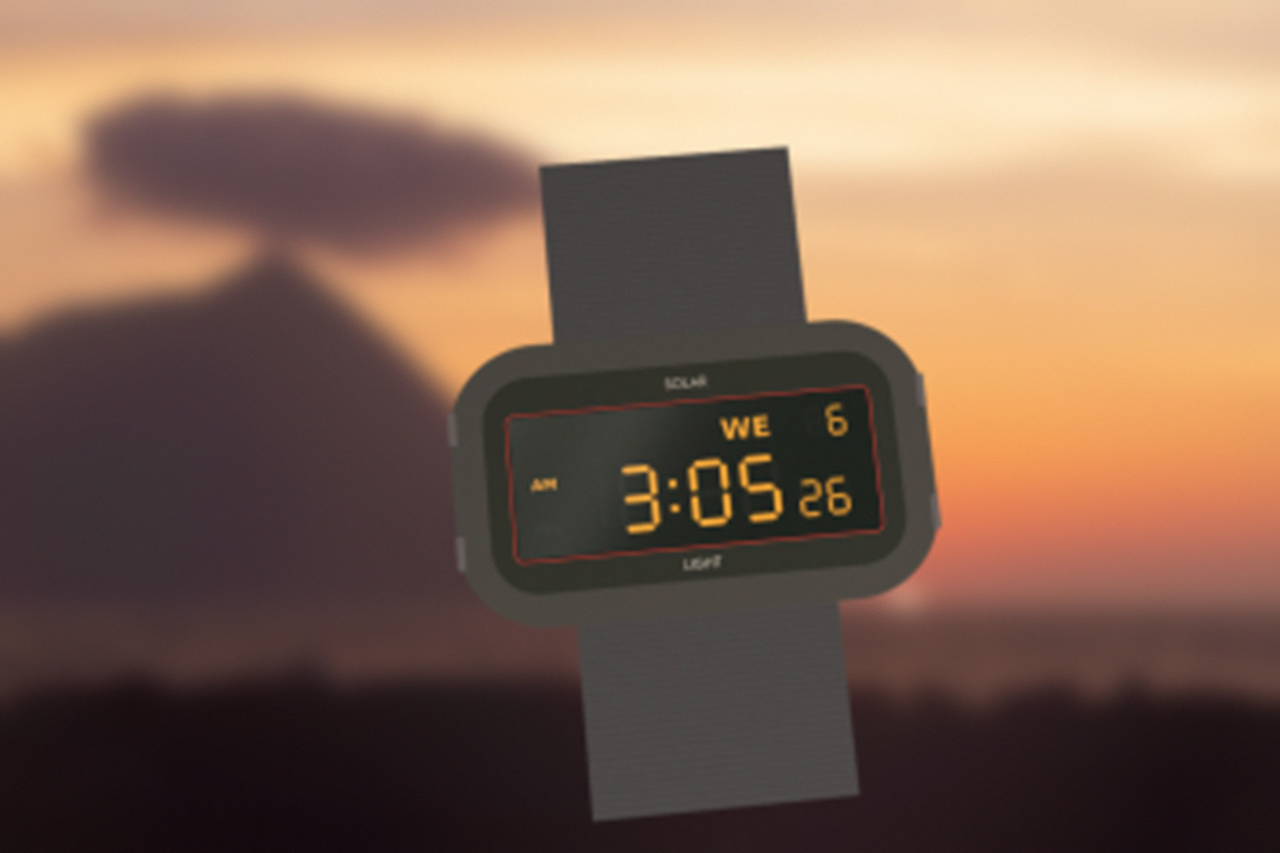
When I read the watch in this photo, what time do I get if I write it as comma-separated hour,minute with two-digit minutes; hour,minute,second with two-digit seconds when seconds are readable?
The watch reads 3,05,26
